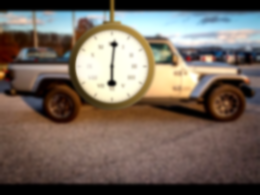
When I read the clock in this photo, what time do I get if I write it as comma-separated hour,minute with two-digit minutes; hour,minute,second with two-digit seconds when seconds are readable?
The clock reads 6,01
